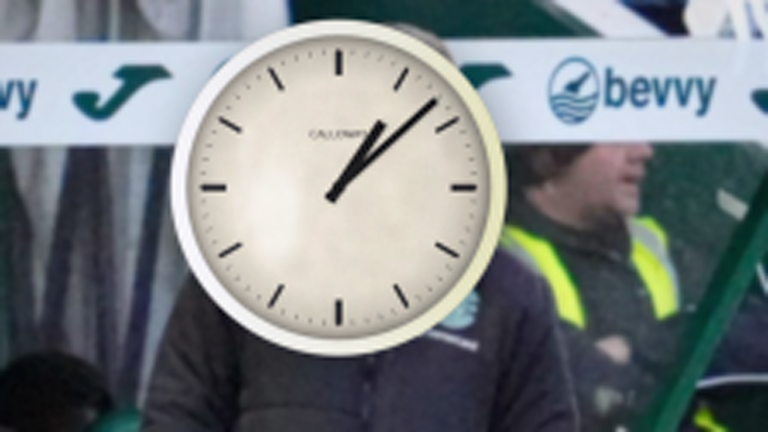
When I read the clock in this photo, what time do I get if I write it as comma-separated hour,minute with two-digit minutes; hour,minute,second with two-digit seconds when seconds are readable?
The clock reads 1,08
